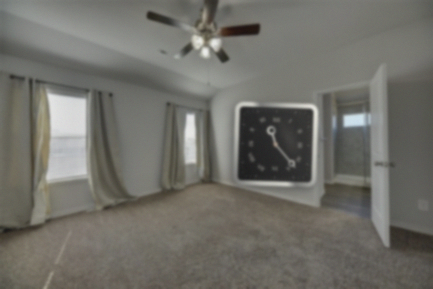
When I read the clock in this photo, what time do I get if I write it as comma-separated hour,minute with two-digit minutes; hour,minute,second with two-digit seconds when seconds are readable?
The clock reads 11,23
